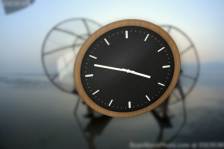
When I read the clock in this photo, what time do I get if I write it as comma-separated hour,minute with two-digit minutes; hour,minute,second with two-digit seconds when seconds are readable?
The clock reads 3,48
